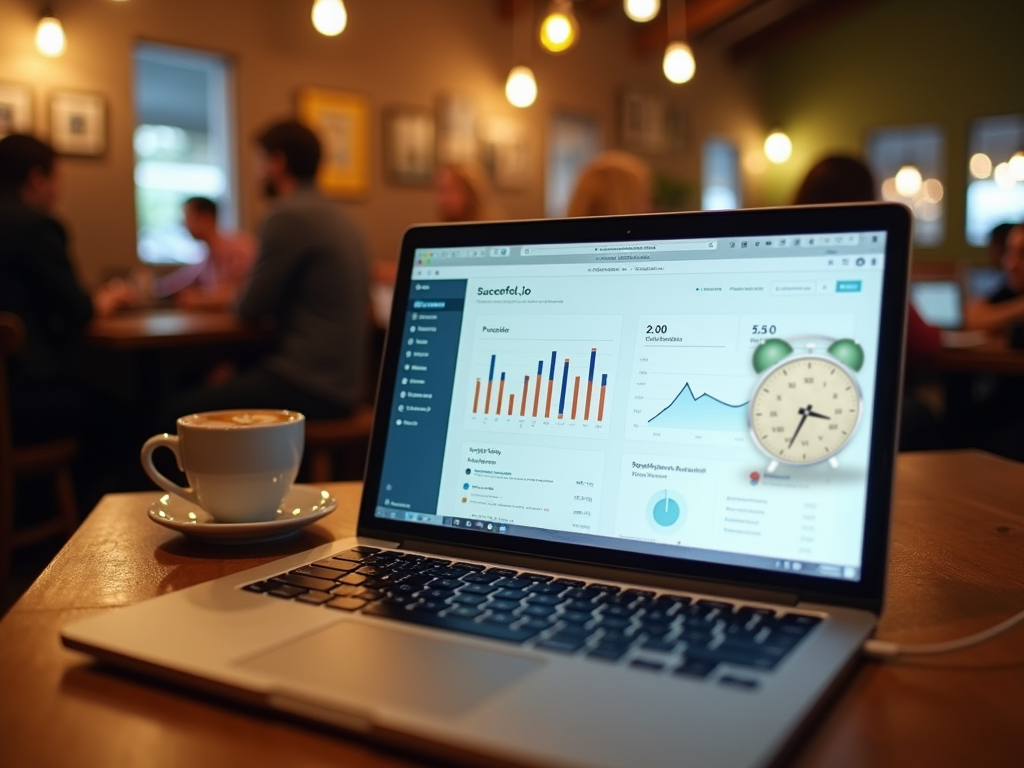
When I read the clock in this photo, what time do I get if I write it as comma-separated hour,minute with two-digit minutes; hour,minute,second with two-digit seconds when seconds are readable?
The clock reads 3,34
